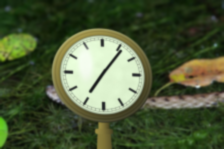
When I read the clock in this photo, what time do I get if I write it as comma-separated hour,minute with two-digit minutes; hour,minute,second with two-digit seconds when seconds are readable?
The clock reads 7,06
